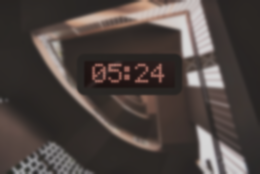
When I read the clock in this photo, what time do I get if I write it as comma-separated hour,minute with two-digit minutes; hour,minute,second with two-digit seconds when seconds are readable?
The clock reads 5,24
